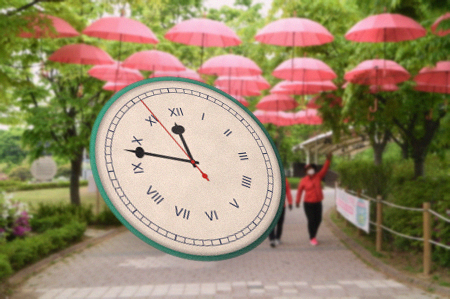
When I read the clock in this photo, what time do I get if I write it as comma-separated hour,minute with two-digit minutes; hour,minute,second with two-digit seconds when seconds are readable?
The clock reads 11,47,56
